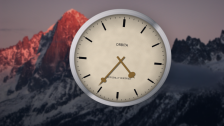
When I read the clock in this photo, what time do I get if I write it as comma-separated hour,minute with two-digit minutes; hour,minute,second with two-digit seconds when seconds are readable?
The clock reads 4,36
